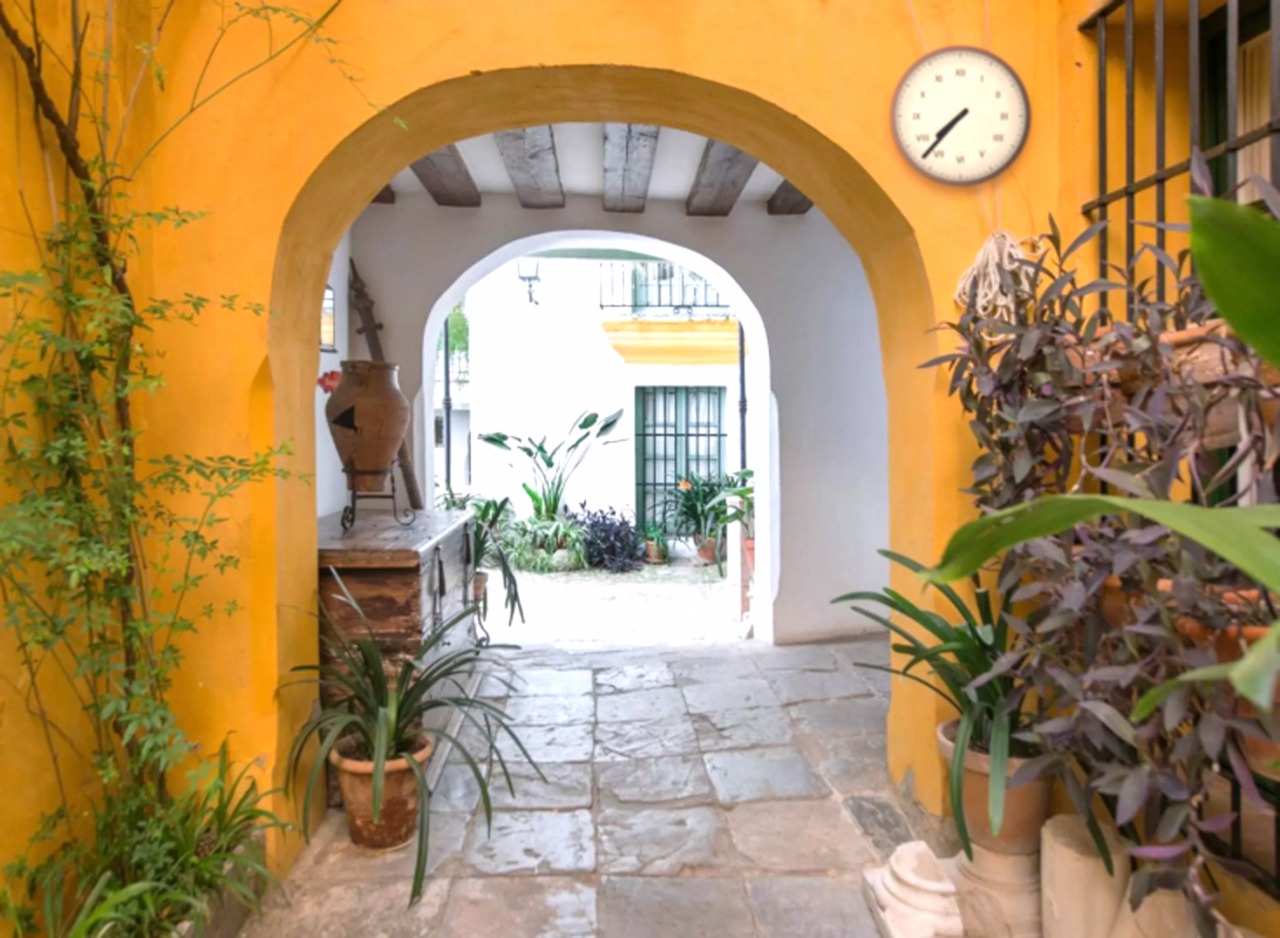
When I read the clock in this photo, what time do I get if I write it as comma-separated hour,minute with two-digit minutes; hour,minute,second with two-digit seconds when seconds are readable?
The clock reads 7,37
